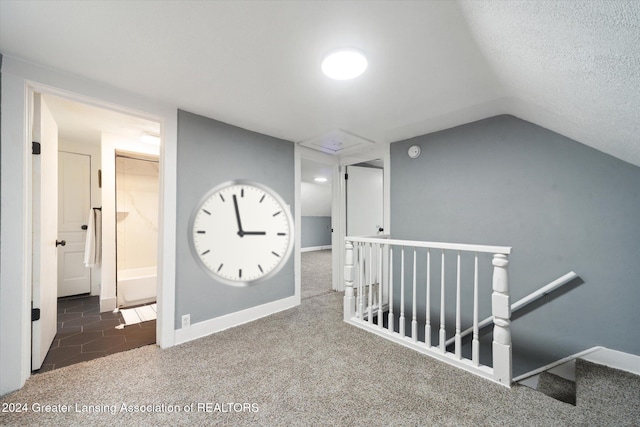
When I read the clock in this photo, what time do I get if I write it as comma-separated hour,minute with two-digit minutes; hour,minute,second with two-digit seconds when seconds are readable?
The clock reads 2,58
